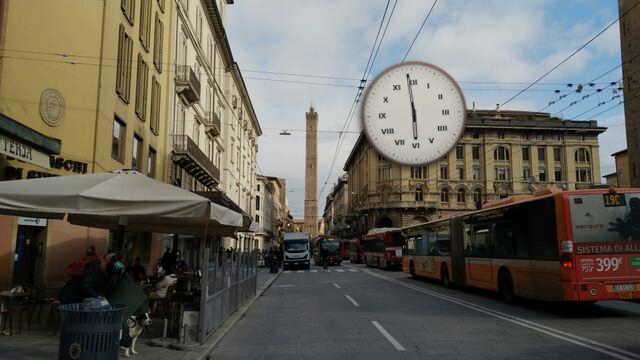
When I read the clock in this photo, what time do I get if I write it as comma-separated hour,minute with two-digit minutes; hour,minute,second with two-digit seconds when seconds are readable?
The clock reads 5,59
